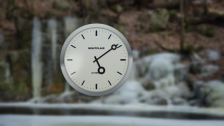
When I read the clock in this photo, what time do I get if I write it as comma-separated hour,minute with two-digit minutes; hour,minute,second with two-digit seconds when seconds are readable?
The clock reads 5,09
